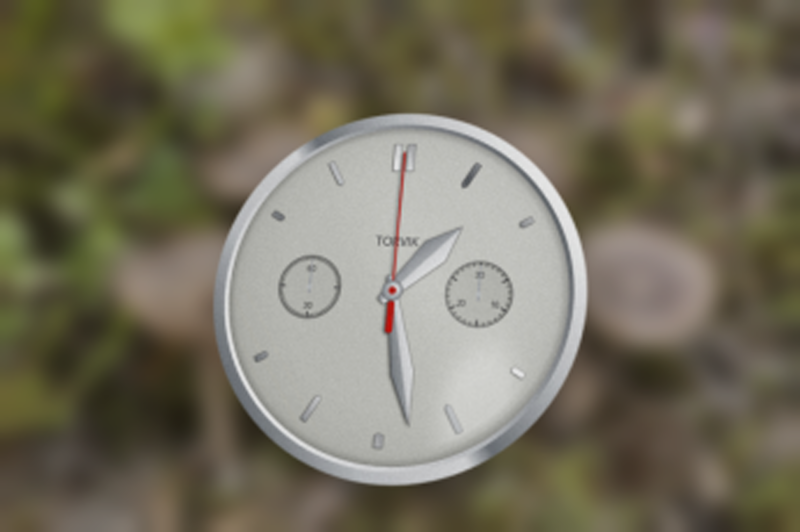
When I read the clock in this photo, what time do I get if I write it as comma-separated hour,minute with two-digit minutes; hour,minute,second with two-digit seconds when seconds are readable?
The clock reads 1,28
